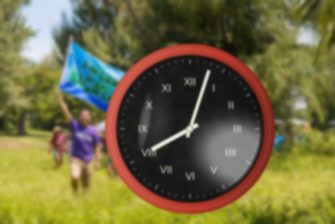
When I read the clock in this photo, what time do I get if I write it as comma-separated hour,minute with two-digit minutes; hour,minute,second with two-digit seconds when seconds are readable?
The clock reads 8,03
